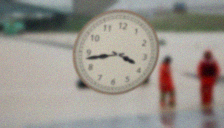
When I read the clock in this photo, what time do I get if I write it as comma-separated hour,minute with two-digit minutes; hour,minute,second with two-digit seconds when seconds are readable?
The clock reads 3,43
